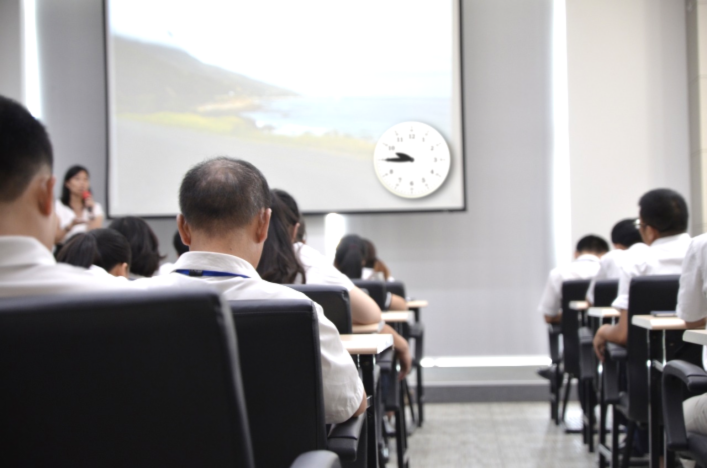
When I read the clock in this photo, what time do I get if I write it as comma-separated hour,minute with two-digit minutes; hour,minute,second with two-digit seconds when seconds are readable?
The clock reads 9,45
